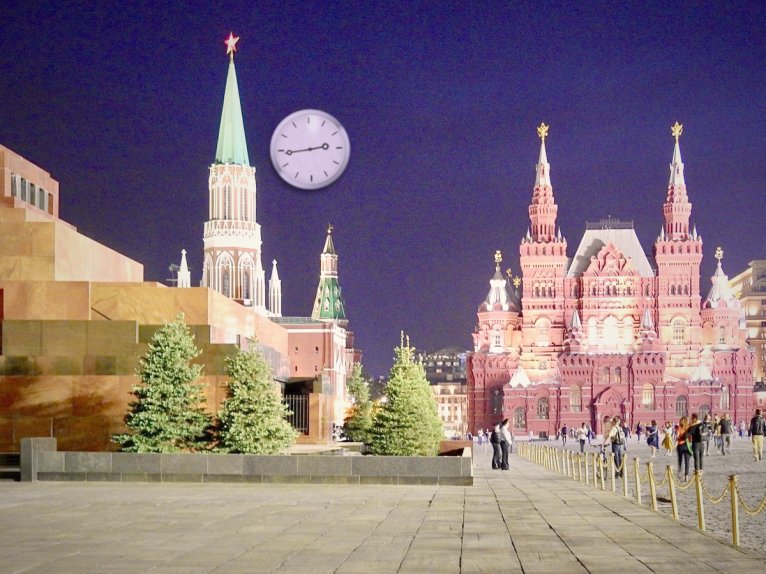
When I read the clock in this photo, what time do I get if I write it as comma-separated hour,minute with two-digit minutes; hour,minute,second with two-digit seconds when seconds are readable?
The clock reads 2,44
